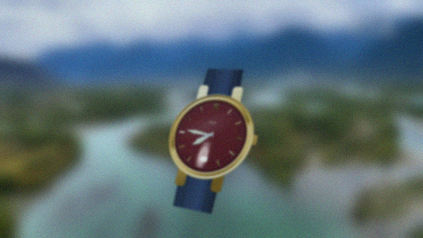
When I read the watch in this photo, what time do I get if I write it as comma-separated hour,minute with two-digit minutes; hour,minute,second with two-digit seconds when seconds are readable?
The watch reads 7,46
